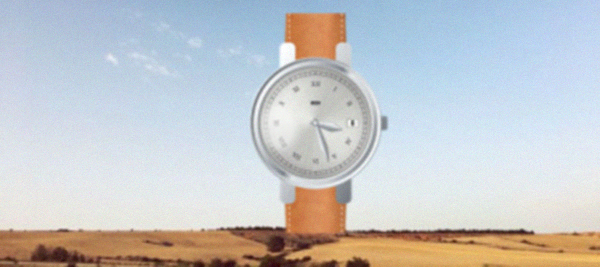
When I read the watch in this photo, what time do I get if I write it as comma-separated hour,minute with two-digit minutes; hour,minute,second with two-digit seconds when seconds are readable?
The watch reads 3,27
